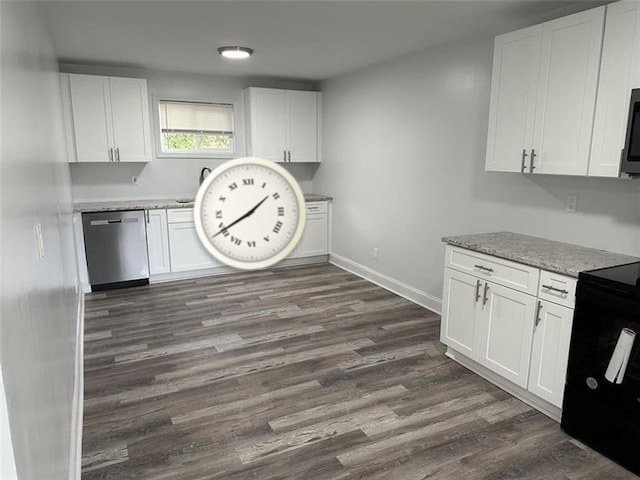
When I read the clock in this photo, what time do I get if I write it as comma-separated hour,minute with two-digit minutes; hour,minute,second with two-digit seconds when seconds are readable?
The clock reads 1,40
